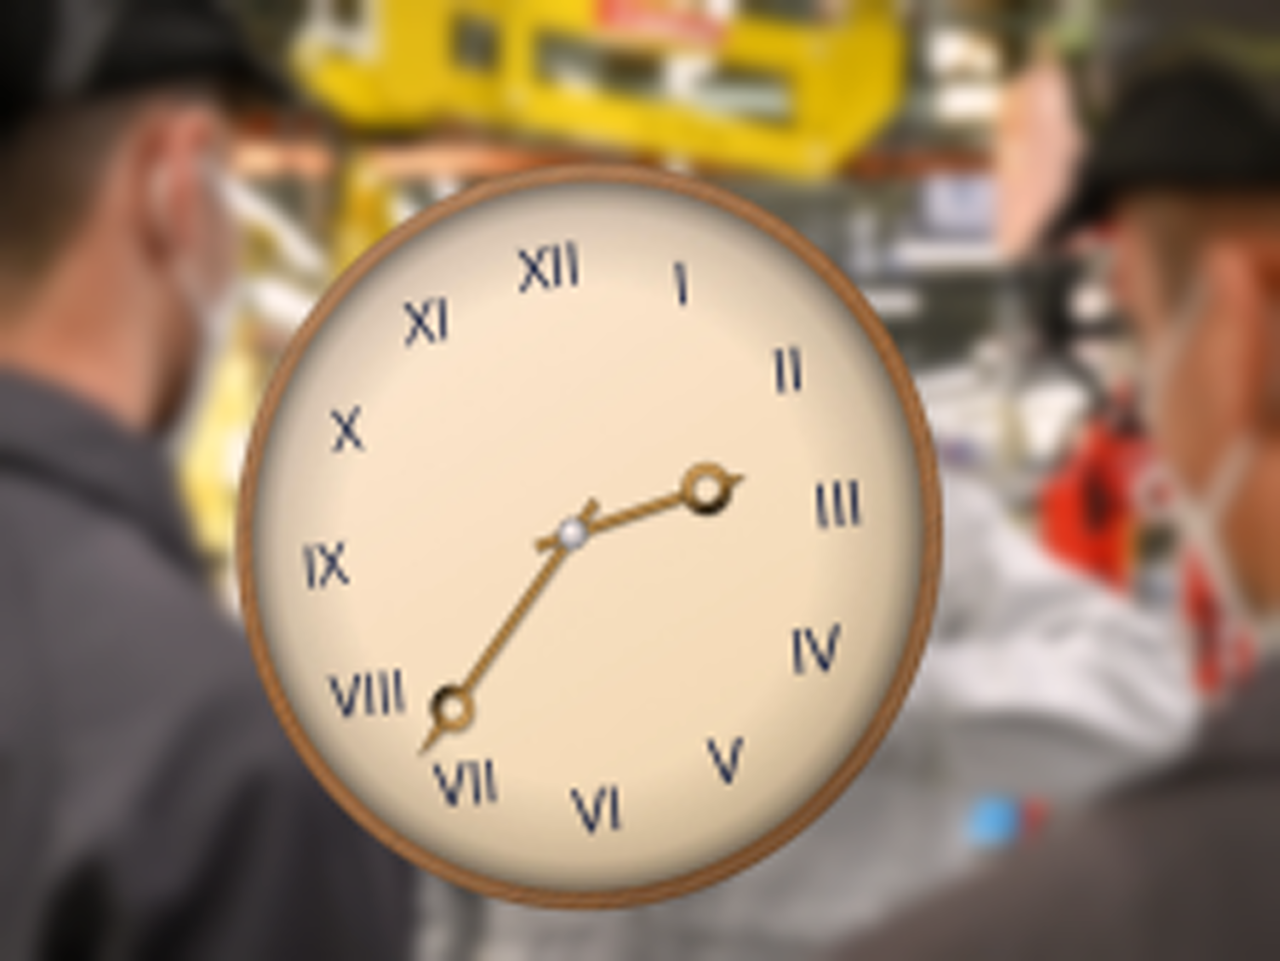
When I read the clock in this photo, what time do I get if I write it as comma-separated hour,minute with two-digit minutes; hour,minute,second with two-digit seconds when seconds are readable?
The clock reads 2,37
